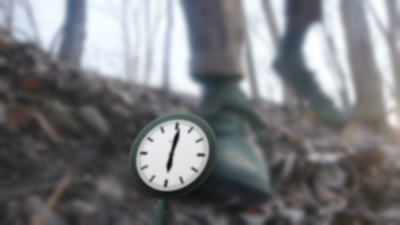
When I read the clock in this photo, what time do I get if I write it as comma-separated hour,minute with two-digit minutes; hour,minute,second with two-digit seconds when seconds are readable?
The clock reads 6,01
